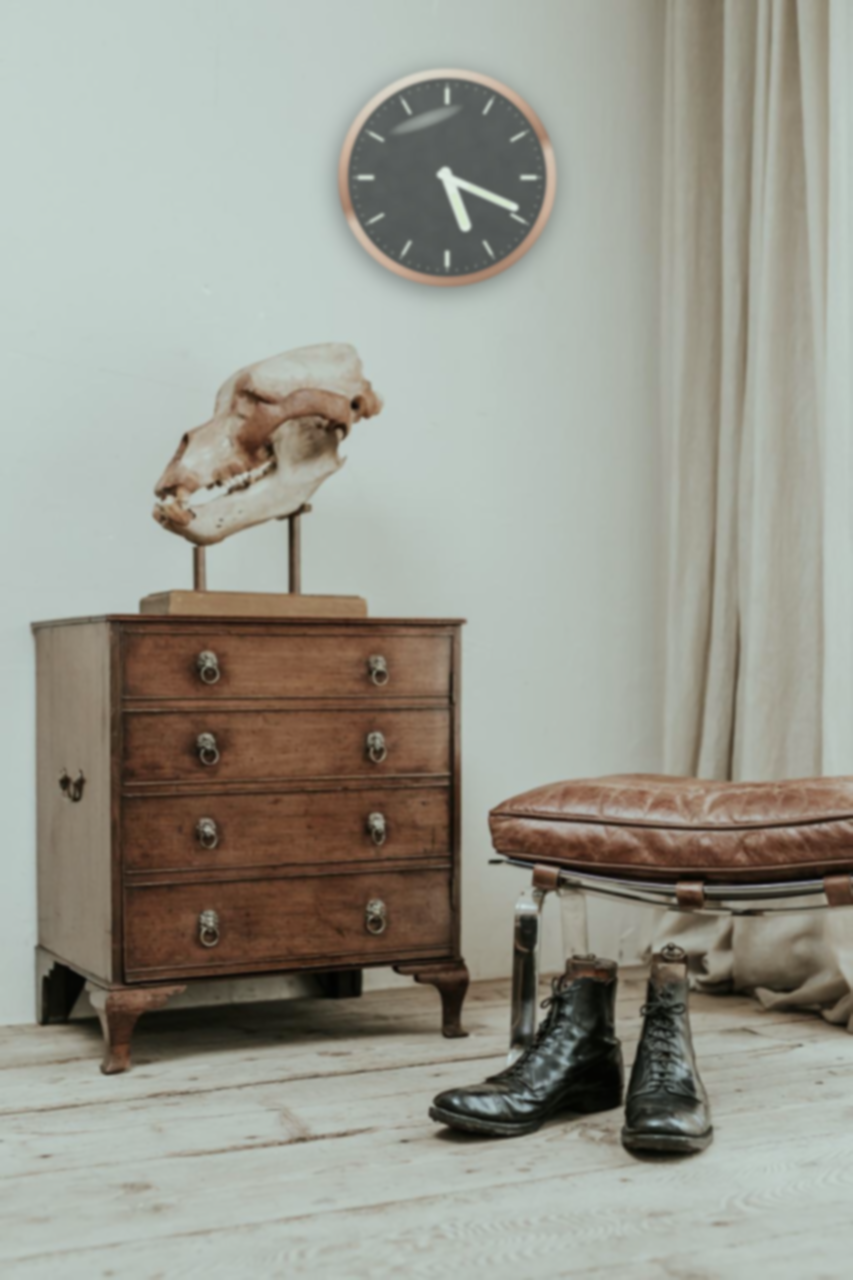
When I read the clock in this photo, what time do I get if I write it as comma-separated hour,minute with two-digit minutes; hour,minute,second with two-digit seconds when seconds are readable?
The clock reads 5,19
